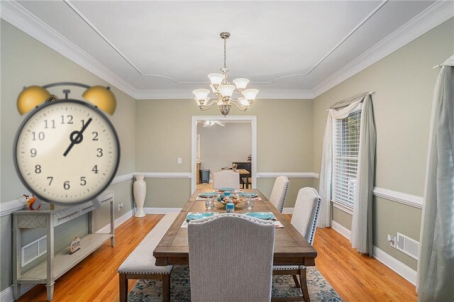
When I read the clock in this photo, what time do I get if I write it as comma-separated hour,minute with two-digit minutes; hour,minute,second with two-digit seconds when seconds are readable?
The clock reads 1,06
